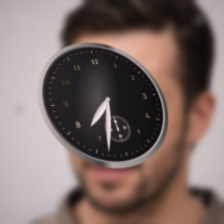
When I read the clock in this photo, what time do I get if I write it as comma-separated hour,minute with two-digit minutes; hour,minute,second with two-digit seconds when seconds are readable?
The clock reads 7,33
